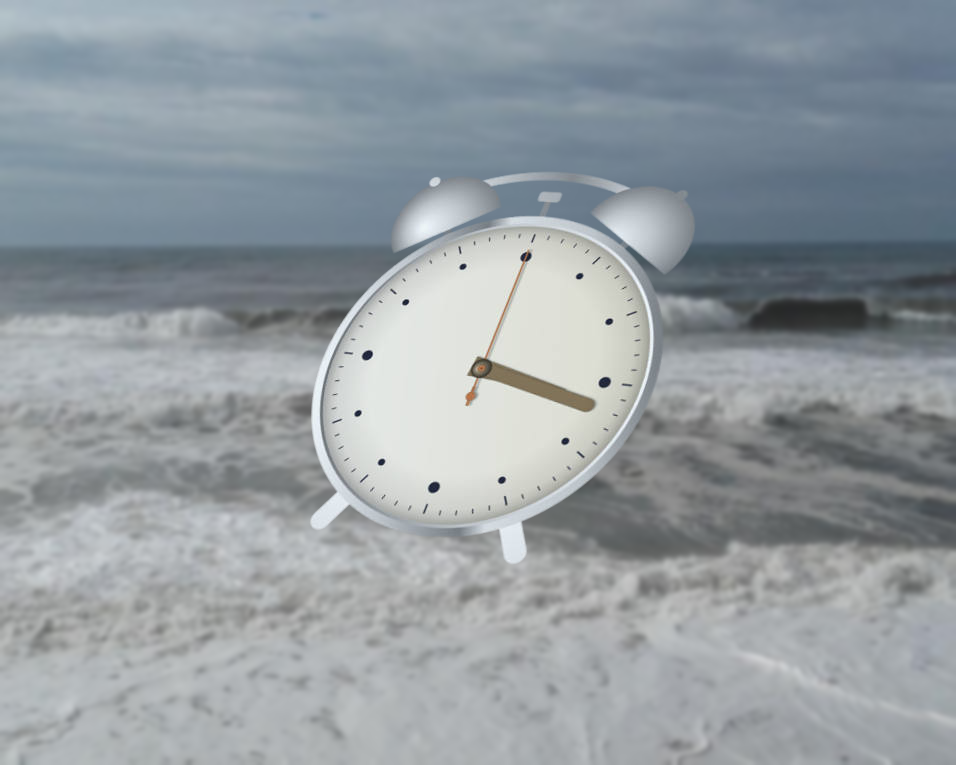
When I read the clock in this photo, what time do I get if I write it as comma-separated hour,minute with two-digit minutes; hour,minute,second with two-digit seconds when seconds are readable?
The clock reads 3,17,00
